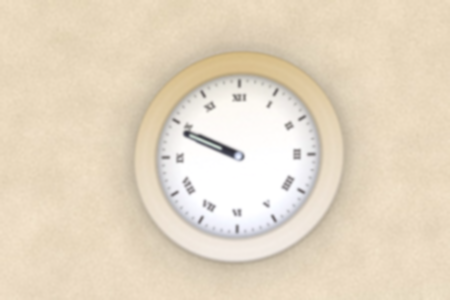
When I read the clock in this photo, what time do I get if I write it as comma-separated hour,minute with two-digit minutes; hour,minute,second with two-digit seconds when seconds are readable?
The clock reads 9,49
